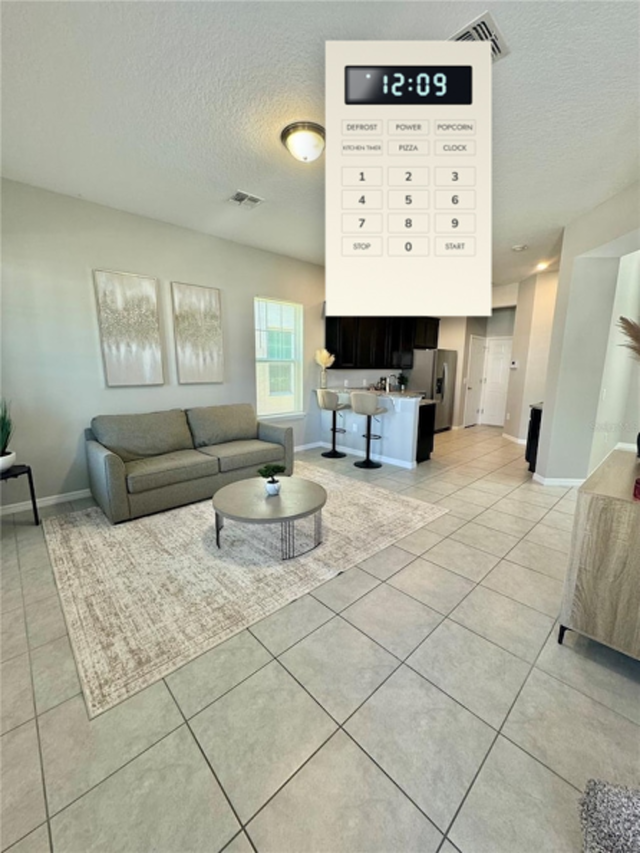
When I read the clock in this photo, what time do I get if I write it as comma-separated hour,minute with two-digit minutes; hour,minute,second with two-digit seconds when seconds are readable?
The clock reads 12,09
